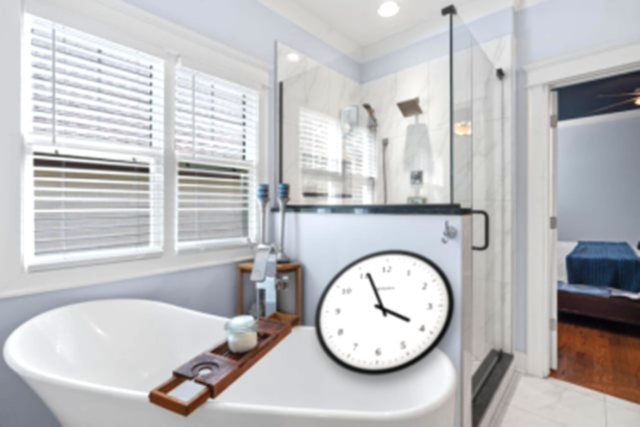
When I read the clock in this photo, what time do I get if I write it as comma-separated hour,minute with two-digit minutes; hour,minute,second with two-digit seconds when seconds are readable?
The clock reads 3,56
